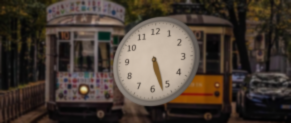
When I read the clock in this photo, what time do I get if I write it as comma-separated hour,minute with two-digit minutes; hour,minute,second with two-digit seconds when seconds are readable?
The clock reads 5,27
